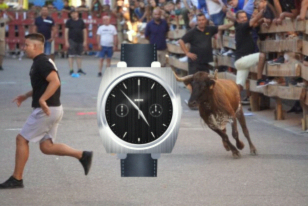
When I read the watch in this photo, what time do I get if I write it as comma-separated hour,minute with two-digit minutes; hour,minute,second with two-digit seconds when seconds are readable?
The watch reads 4,53
